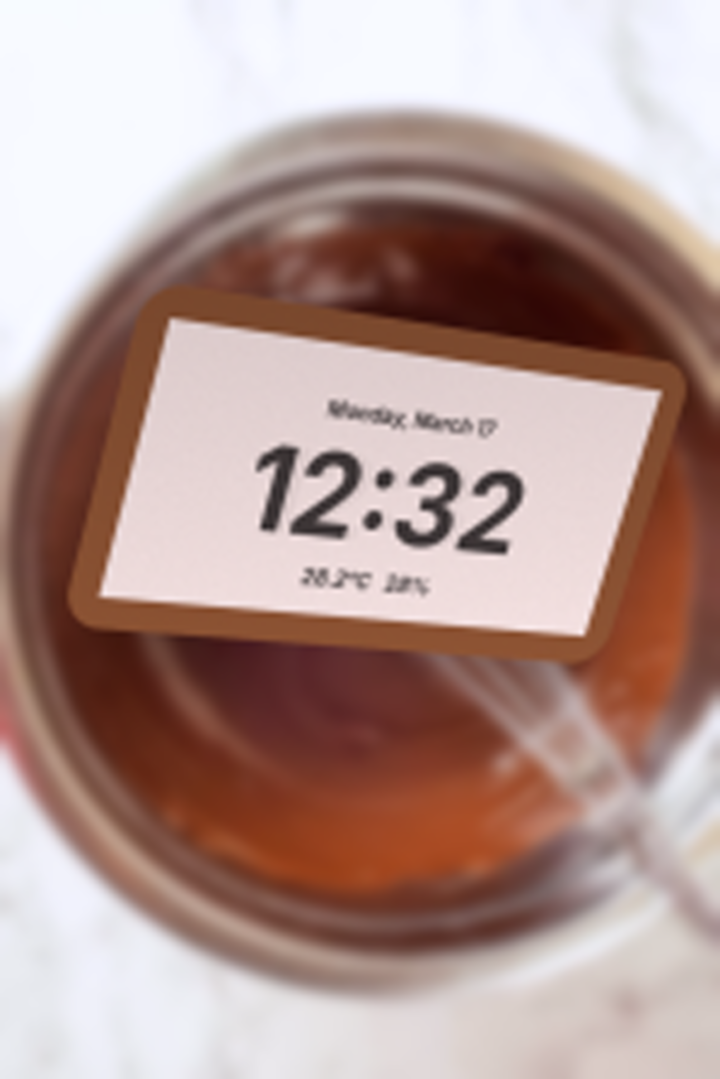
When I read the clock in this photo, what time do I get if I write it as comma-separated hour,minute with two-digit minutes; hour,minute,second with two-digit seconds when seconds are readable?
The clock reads 12,32
